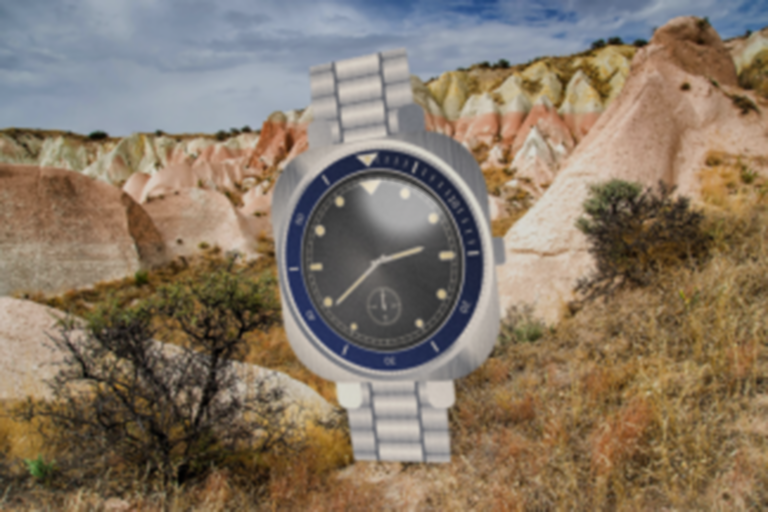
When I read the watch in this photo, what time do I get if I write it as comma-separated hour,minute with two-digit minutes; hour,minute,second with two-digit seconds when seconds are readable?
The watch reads 2,39
